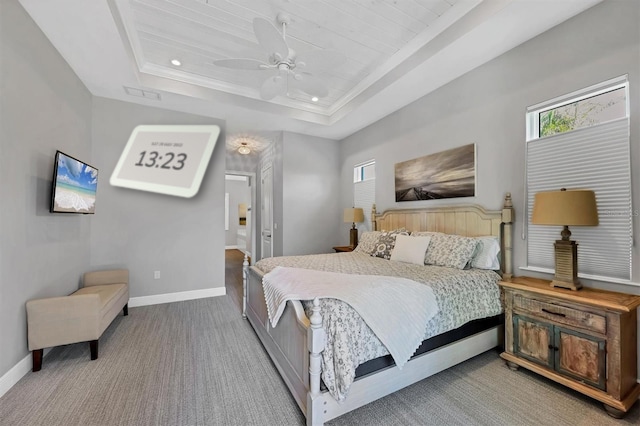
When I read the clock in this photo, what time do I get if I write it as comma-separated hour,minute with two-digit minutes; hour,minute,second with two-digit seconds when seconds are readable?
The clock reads 13,23
